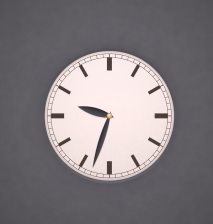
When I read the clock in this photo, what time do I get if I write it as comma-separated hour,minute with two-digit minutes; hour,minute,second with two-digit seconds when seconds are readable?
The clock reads 9,33
